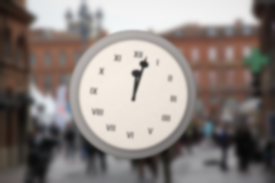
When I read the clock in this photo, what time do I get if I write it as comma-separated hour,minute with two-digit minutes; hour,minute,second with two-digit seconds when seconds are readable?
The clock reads 12,02
